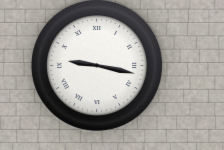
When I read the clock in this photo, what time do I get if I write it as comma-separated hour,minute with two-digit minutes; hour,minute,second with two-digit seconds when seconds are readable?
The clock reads 9,17
